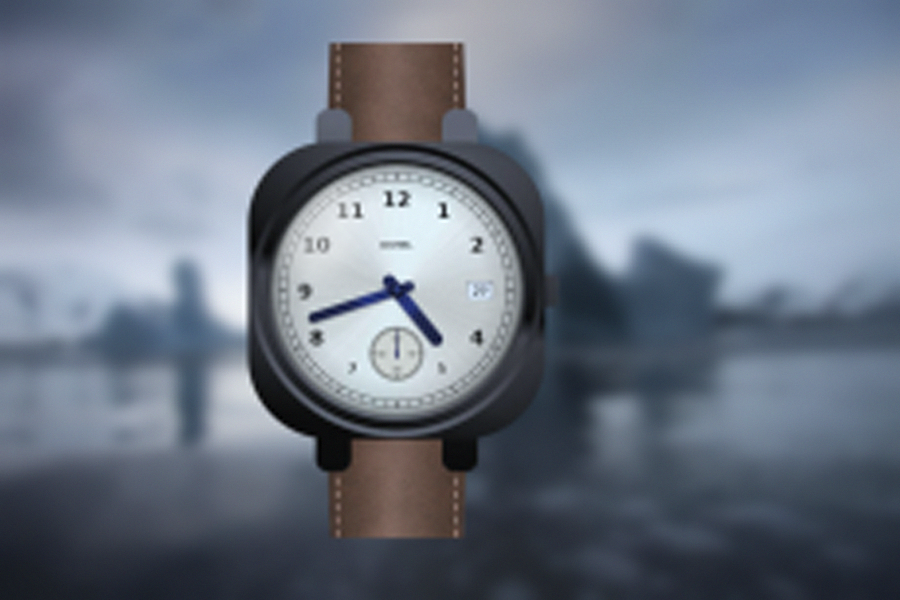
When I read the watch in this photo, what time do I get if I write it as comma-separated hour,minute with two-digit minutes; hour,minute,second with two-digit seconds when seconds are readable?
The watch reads 4,42
